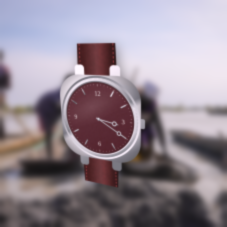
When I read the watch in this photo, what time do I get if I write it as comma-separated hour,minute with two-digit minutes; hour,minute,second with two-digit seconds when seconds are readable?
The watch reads 3,20
